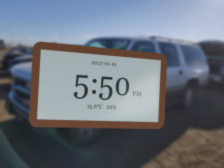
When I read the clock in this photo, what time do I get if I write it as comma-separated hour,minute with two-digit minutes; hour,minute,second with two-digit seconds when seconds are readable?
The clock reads 5,50
